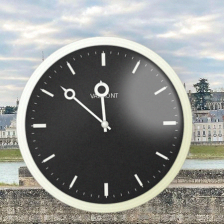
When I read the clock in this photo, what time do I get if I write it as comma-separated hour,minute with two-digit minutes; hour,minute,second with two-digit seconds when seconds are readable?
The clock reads 11,52
